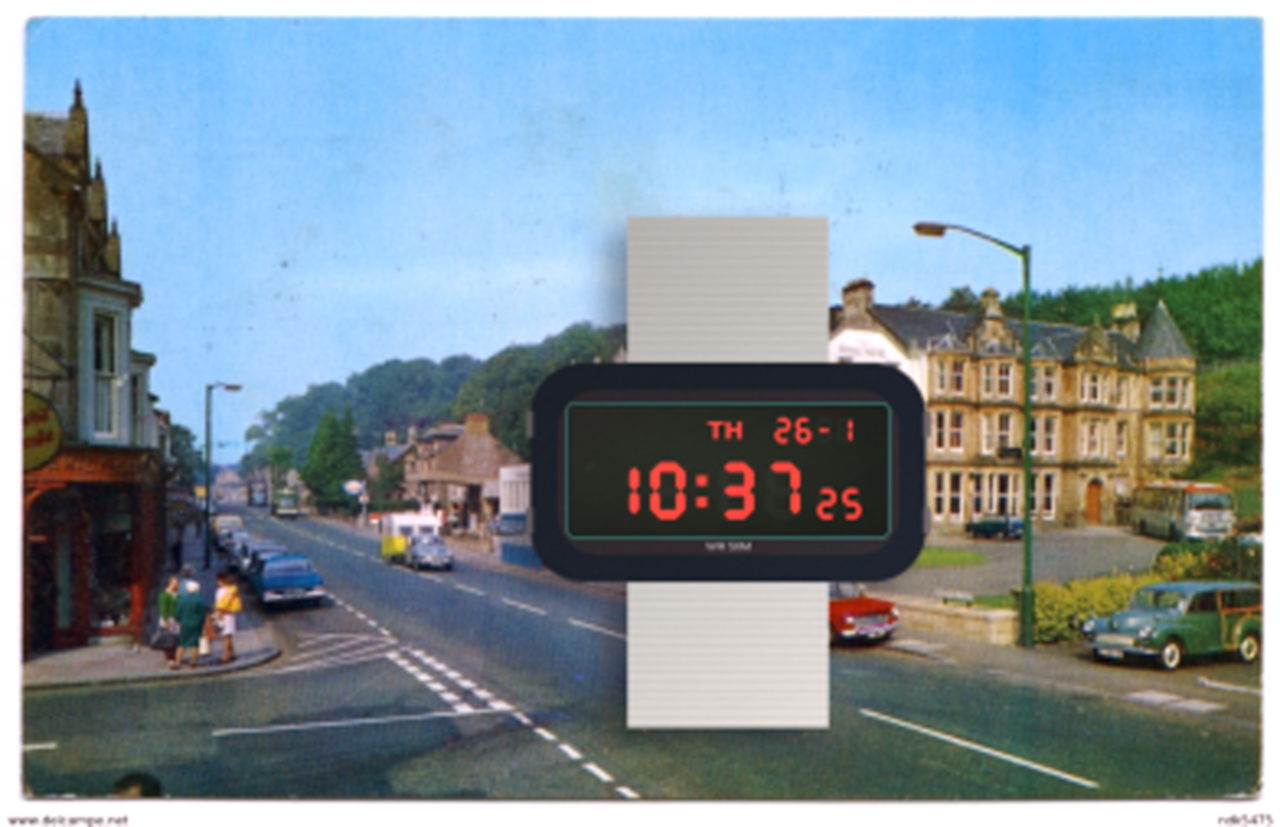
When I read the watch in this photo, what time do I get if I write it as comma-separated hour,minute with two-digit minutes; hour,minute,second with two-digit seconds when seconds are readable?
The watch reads 10,37,25
